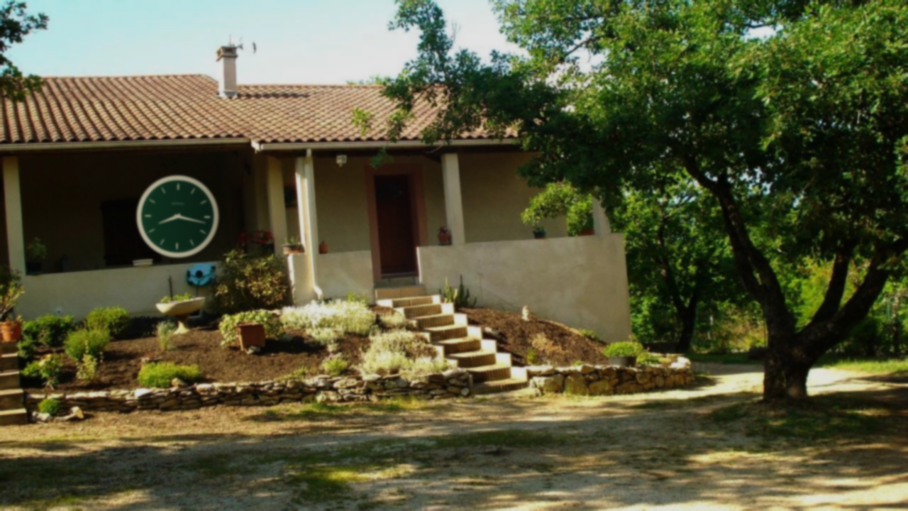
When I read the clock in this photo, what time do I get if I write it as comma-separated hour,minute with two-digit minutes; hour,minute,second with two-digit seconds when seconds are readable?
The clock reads 8,17
